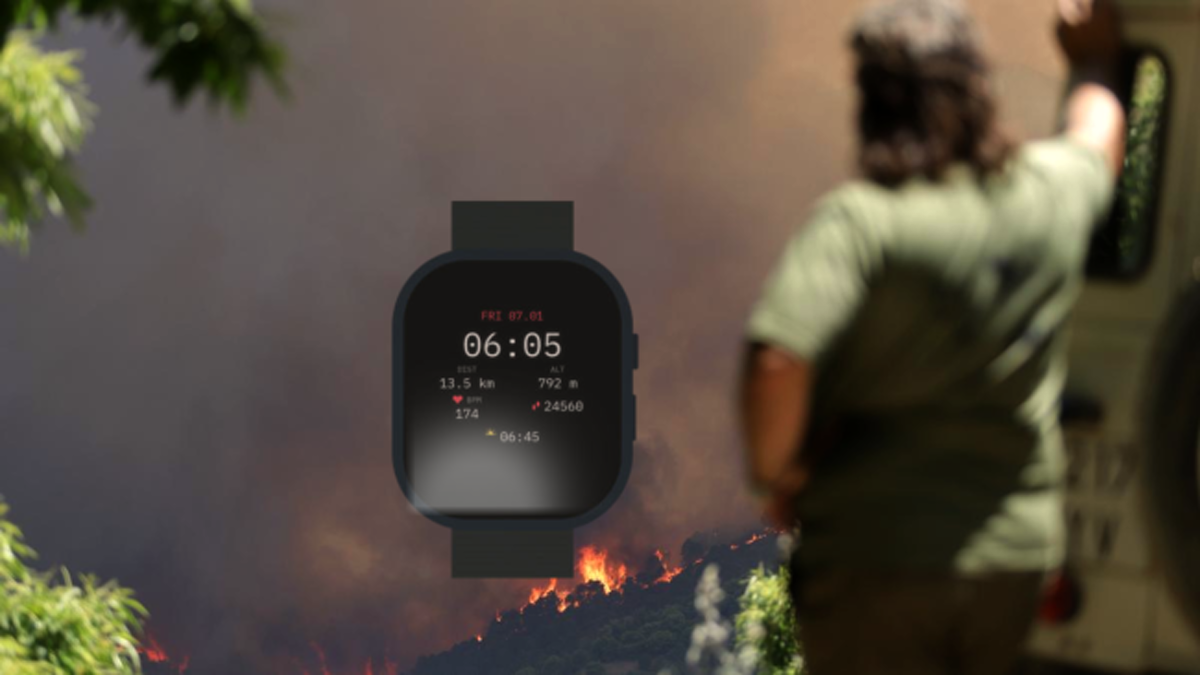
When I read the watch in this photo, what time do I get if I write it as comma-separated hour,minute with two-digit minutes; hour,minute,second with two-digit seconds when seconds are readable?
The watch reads 6,05
